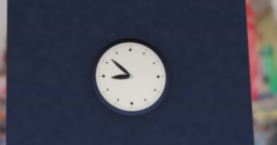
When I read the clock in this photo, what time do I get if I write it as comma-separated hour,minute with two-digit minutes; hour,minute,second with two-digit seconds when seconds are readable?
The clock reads 8,52
